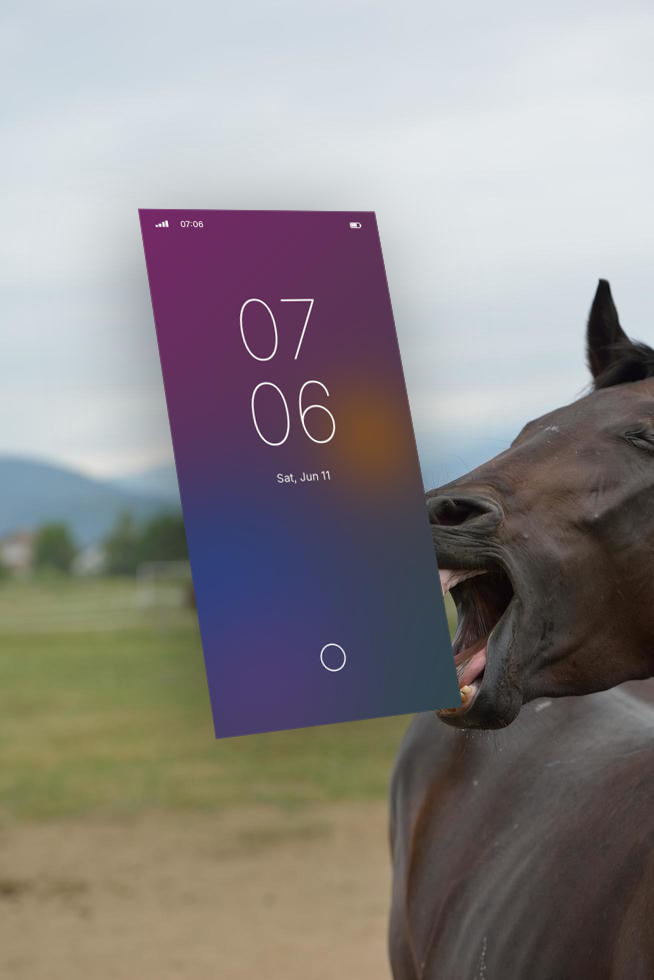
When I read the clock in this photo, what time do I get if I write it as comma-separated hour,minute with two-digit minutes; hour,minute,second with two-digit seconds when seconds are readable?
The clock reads 7,06
